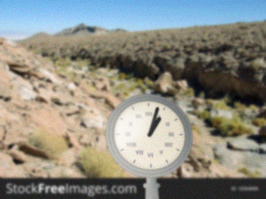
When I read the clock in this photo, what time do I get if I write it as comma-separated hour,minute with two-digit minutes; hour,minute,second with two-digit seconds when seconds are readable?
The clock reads 1,03
